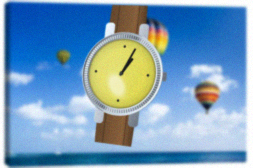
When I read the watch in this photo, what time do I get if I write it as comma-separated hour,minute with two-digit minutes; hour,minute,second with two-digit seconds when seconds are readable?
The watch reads 1,04
